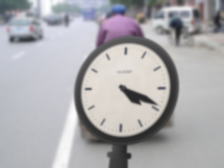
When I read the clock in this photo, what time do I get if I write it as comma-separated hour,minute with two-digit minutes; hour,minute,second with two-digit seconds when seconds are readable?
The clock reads 4,19
